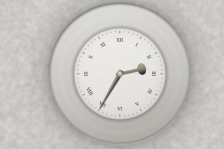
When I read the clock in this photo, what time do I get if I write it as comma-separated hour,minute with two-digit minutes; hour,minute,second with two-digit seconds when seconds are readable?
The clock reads 2,35
